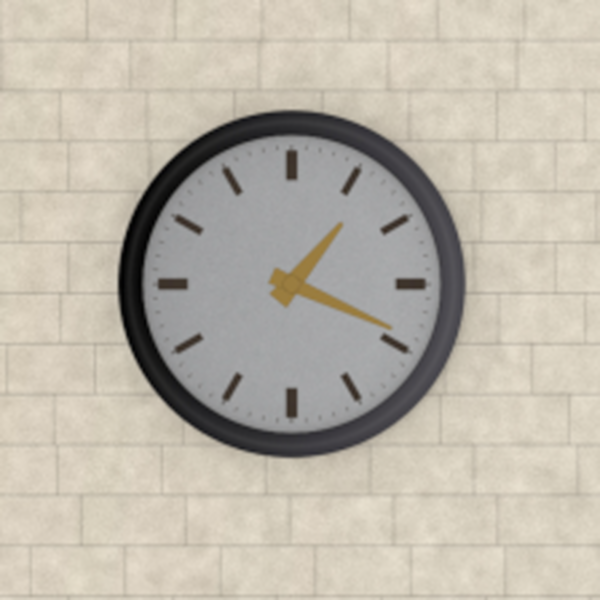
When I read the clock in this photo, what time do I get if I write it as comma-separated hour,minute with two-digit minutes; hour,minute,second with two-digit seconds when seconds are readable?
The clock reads 1,19
